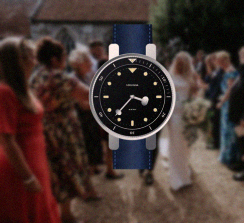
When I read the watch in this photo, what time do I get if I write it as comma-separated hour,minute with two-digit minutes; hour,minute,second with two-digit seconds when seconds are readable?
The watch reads 3,37
